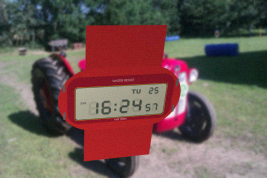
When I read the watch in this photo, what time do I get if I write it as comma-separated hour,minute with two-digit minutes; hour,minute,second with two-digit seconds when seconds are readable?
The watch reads 16,24,57
